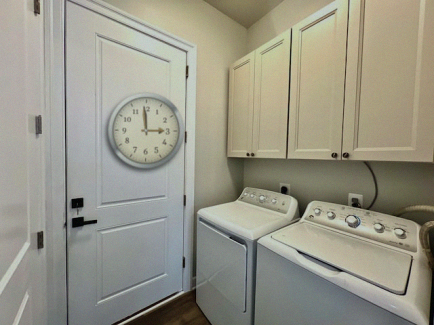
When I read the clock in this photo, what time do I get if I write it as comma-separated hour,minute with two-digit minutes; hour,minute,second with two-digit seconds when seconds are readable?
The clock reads 2,59
